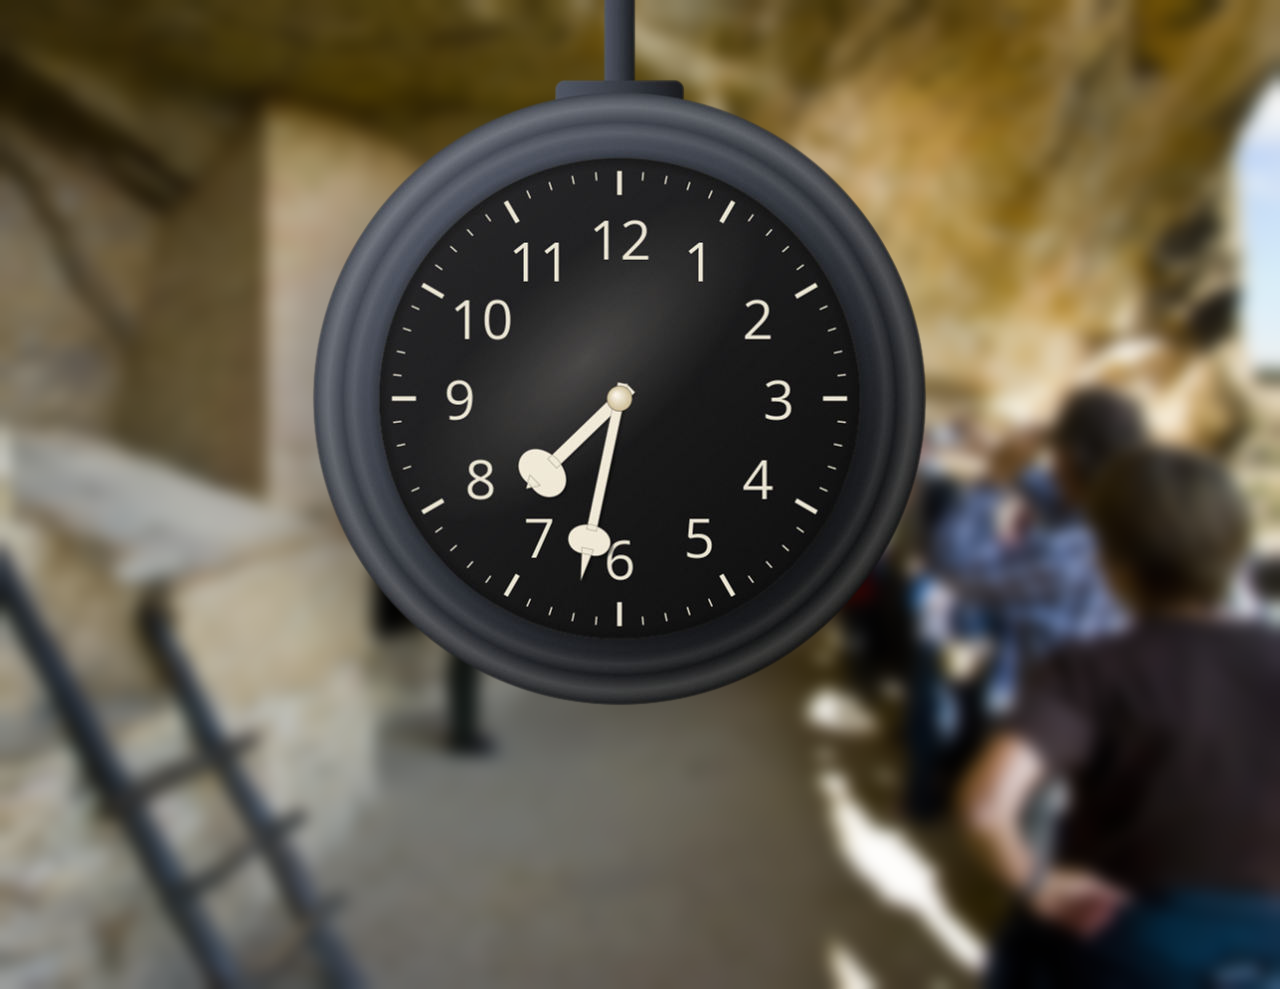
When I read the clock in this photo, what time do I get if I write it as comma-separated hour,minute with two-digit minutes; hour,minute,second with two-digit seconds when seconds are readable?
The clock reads 7,32
